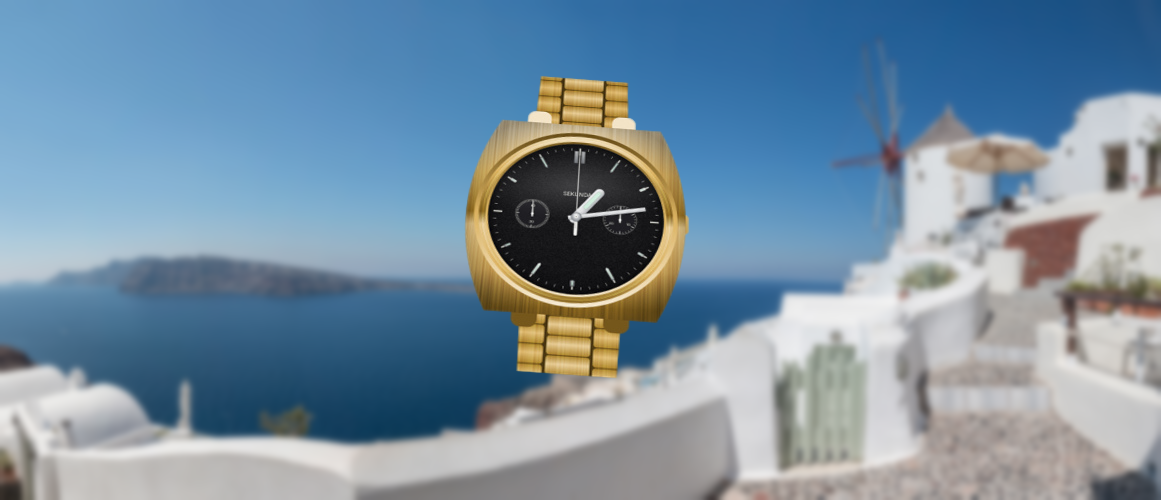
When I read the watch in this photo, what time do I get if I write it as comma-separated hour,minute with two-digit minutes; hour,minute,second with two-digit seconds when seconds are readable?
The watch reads 1,13
